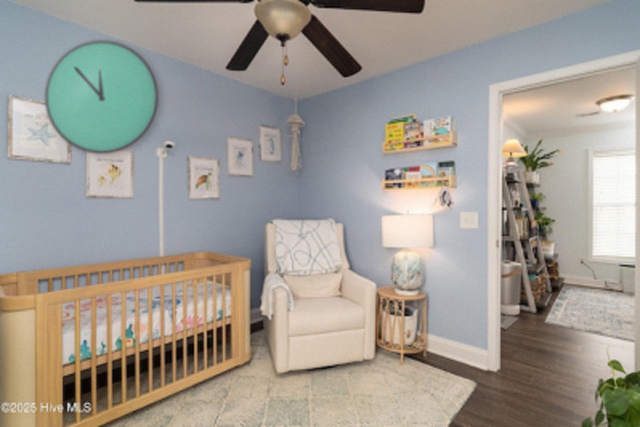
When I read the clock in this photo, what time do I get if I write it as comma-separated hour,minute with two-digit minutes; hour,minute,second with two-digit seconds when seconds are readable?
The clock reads 11,53
